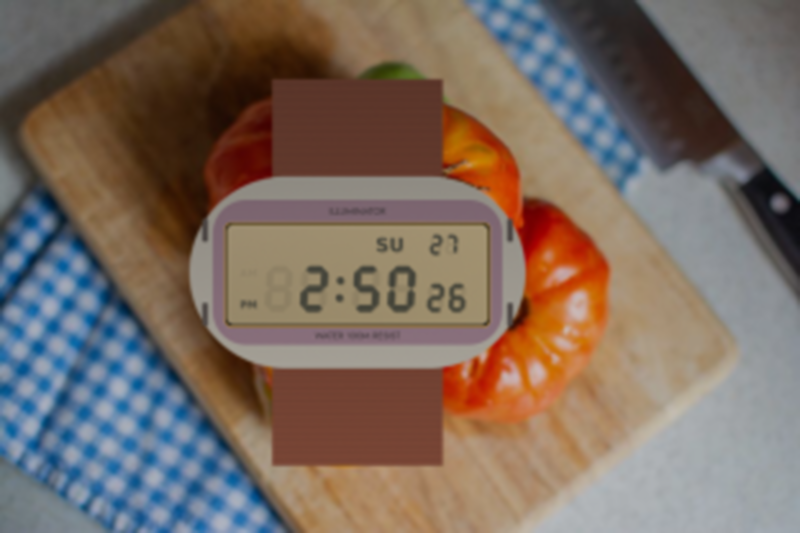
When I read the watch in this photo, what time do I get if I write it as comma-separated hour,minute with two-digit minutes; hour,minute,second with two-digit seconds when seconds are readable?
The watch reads 2,50,26
